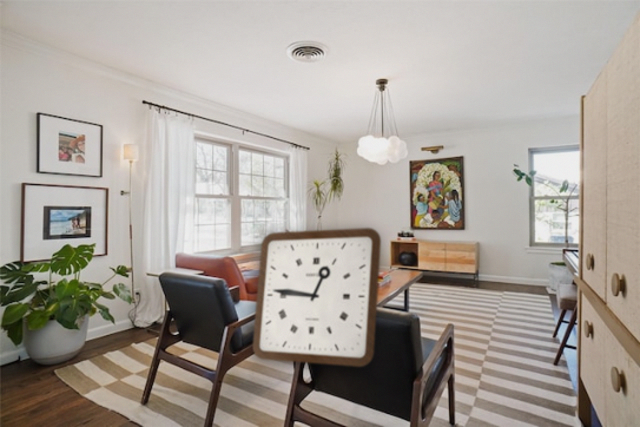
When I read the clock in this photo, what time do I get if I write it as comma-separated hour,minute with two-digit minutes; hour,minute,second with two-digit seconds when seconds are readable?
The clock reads 12,46
